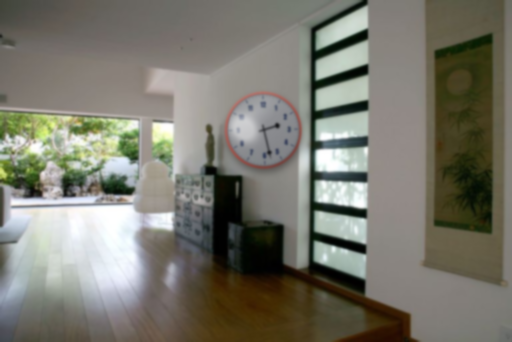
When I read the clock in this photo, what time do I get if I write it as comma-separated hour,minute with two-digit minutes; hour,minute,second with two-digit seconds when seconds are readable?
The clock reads 2,28
